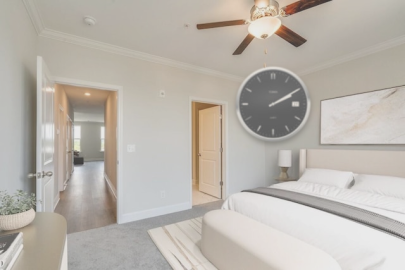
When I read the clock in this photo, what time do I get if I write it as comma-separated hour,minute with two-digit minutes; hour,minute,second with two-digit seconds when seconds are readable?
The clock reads 2,10
